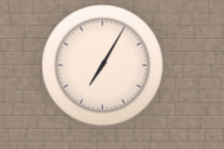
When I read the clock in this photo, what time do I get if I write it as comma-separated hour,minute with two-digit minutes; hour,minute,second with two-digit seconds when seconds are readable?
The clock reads 7,05
